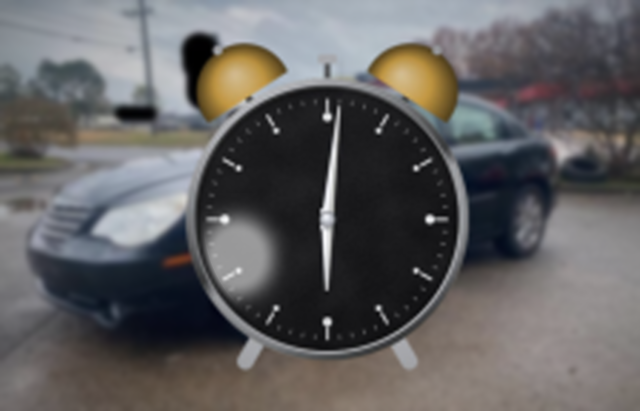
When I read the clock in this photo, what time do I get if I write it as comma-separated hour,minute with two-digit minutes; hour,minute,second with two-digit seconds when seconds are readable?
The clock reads 6,01
